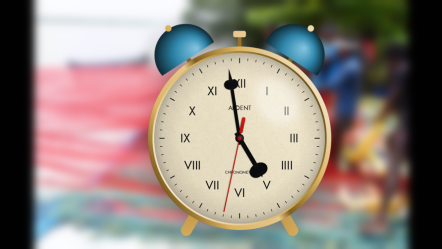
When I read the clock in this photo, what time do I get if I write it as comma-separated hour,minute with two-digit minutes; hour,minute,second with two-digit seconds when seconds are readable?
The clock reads 4,58,32
